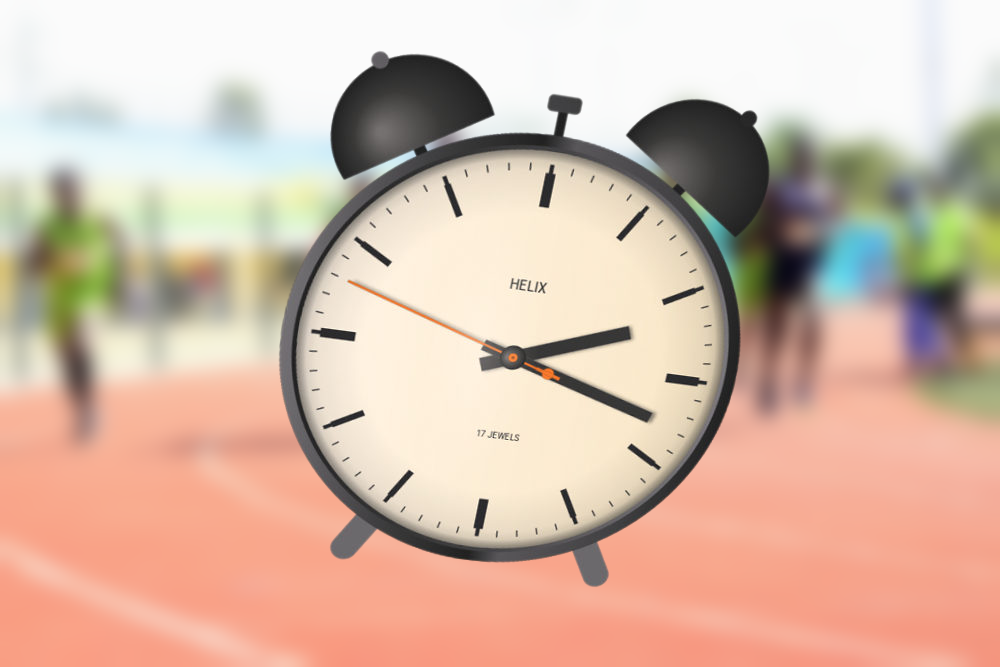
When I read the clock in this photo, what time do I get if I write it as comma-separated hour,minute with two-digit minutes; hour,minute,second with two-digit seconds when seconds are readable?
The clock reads 2,17,48
